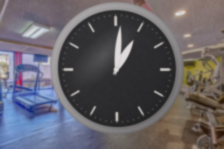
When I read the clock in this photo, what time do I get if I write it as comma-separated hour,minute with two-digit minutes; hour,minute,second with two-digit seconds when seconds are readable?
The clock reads 1,01
